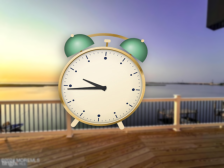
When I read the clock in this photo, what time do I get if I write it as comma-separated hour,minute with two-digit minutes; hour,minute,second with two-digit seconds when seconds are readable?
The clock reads 9,44
